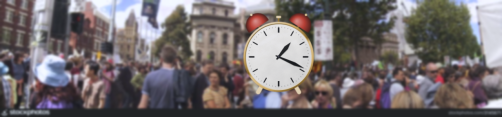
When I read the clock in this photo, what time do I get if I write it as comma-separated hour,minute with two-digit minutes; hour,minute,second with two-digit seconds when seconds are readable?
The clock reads 1,19
